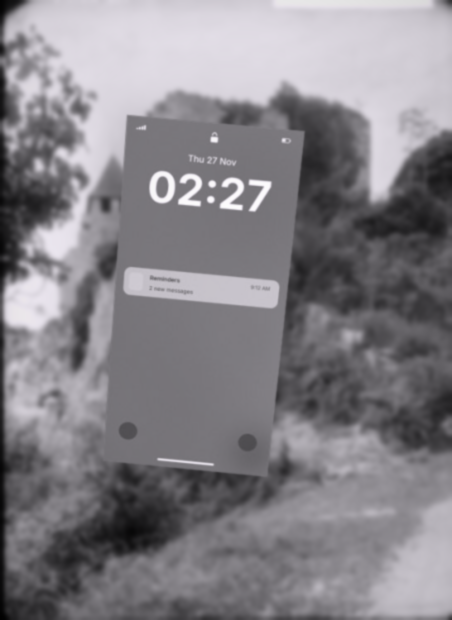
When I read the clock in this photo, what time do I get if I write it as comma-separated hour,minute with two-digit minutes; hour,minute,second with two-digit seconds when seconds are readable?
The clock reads 2,27
